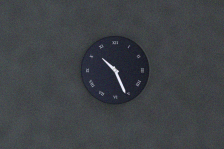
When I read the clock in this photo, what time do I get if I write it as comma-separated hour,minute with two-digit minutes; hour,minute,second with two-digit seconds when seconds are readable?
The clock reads 10,26
